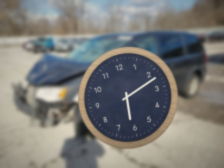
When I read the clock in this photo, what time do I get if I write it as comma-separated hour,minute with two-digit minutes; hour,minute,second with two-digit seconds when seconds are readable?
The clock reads 6,12
